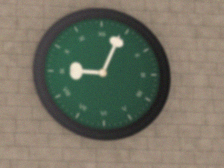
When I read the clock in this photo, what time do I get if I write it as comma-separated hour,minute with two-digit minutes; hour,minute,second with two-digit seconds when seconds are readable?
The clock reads 9,04
